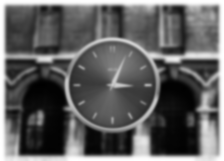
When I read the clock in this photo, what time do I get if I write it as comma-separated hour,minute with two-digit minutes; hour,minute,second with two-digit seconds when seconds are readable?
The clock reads 3,04
